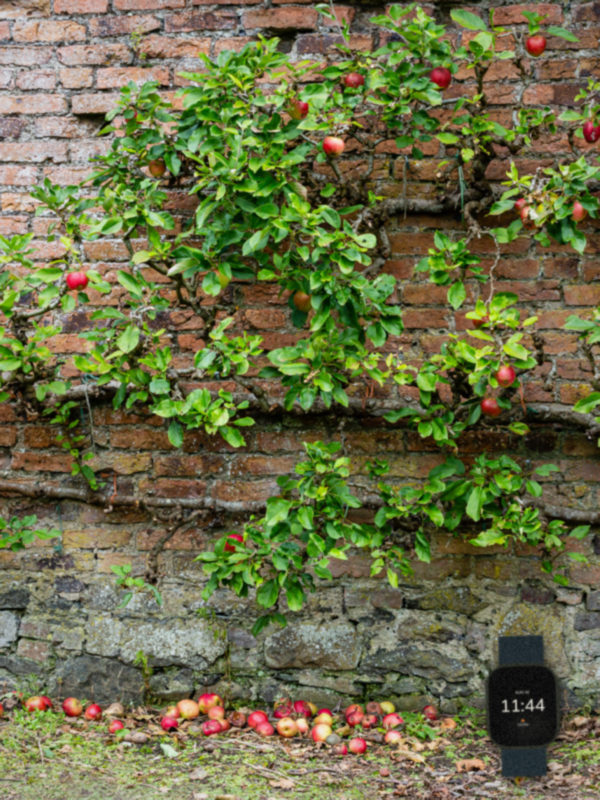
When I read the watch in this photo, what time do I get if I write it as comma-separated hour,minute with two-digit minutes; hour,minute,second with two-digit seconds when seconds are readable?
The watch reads 11,44
